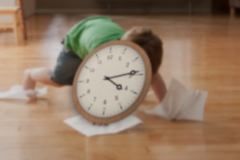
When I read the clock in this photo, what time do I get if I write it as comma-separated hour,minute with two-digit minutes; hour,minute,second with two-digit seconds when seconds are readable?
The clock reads 4,14
